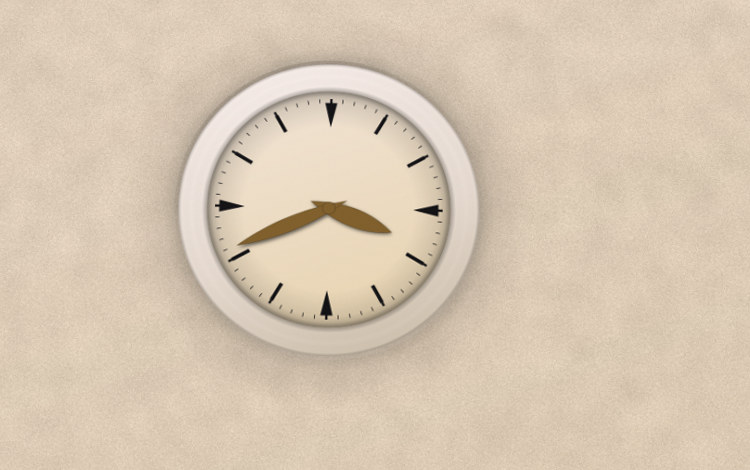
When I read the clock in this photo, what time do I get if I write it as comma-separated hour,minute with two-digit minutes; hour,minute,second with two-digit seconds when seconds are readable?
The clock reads 3,41
